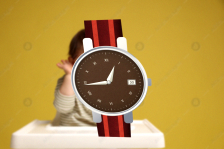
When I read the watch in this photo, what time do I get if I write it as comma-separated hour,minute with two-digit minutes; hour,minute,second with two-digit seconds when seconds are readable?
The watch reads 12,44
